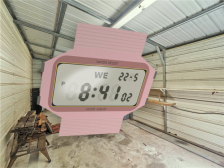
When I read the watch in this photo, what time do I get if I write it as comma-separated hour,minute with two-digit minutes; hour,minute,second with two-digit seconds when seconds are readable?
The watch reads 8,41,02
